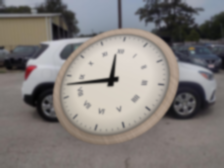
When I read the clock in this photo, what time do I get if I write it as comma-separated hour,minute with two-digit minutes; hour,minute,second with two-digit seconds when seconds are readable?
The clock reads 11,43
